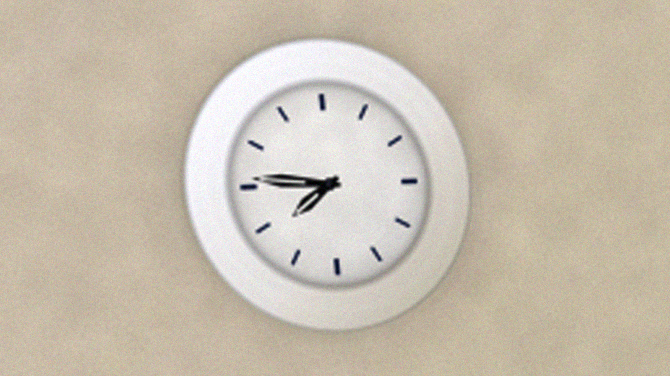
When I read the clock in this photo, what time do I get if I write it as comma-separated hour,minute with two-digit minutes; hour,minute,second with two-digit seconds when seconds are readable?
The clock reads 7,46
